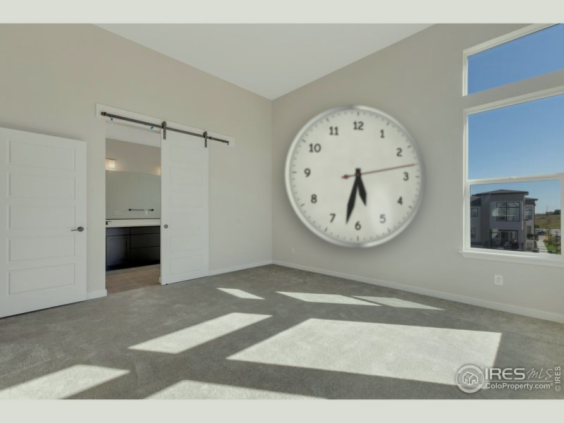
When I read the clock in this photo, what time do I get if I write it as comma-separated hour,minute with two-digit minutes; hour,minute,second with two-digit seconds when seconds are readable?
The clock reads 5,32,13
